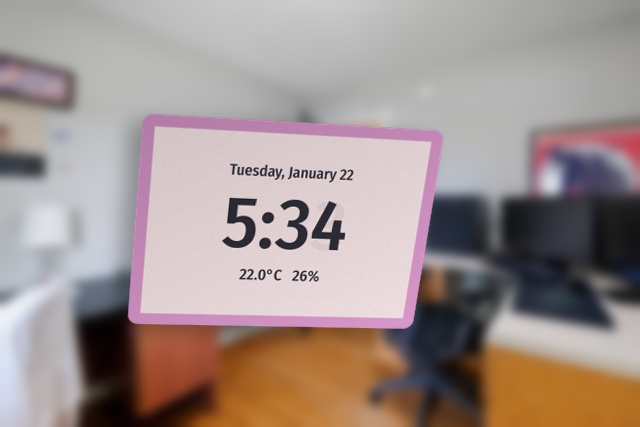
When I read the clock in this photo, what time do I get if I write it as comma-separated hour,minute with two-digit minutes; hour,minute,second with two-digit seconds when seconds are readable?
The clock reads 5,34
